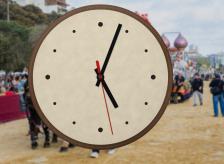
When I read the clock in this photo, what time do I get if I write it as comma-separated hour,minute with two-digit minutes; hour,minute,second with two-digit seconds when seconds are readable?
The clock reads 5,03,28
